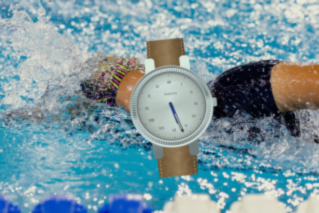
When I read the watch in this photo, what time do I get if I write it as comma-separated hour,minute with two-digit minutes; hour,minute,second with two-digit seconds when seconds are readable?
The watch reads 5,27
